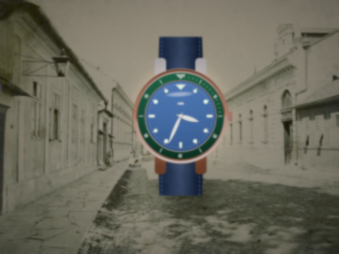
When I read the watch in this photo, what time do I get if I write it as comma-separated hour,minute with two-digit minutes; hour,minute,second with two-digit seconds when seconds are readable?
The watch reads 3,34
